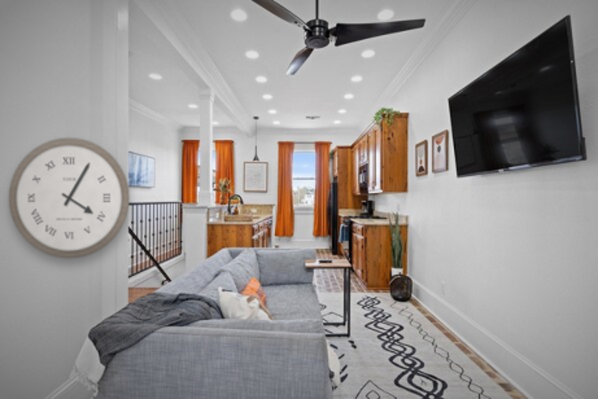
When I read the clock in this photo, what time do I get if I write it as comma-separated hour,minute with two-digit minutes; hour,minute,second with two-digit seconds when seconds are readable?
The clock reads 4,05
